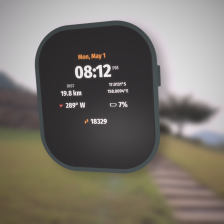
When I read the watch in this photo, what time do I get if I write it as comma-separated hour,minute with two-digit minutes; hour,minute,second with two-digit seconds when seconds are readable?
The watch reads 8,12
